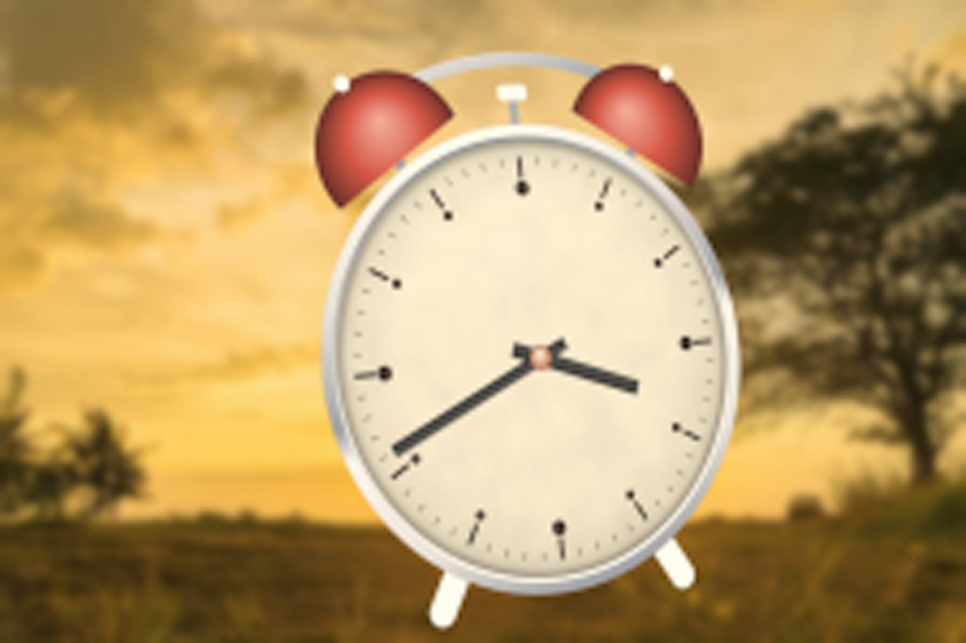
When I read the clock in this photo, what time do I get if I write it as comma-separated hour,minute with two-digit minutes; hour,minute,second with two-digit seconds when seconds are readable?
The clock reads 3,41
